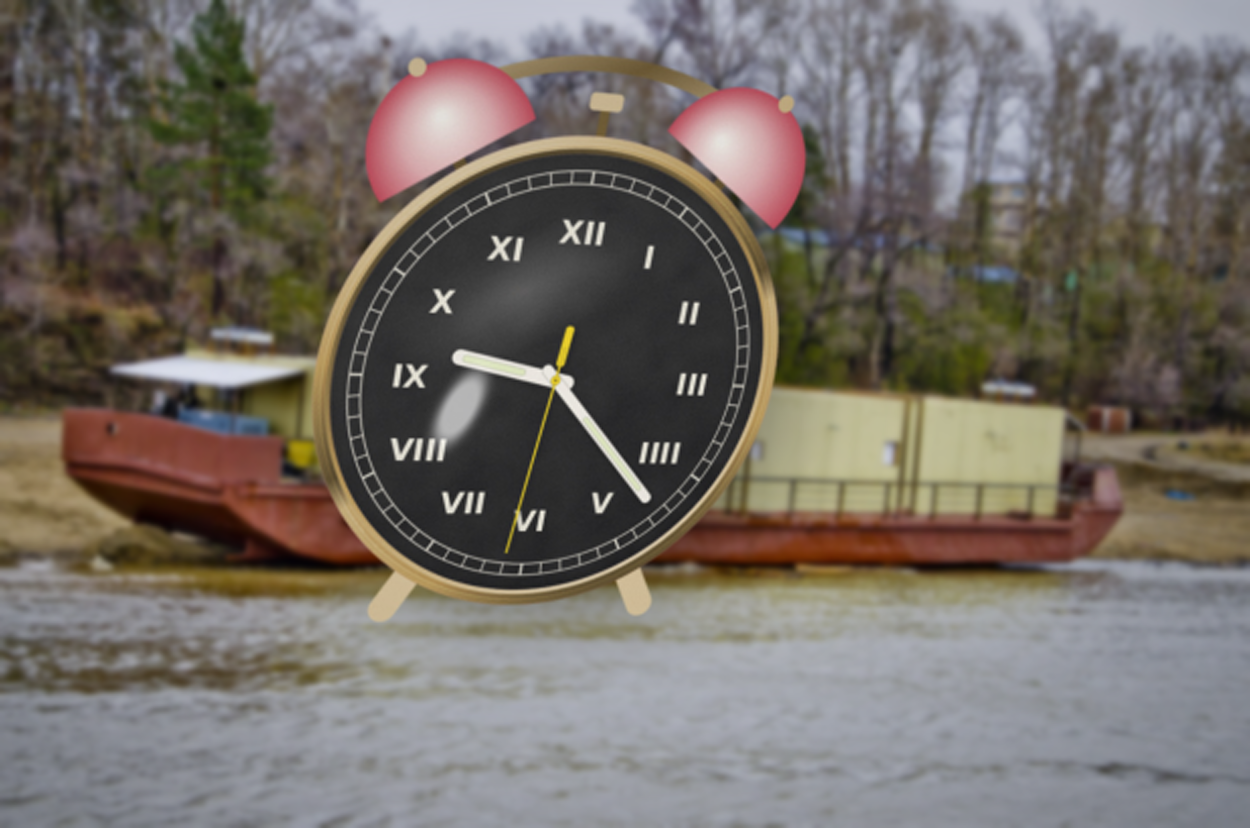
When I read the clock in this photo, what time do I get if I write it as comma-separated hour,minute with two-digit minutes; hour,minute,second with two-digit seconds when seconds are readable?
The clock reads 9,22,31
